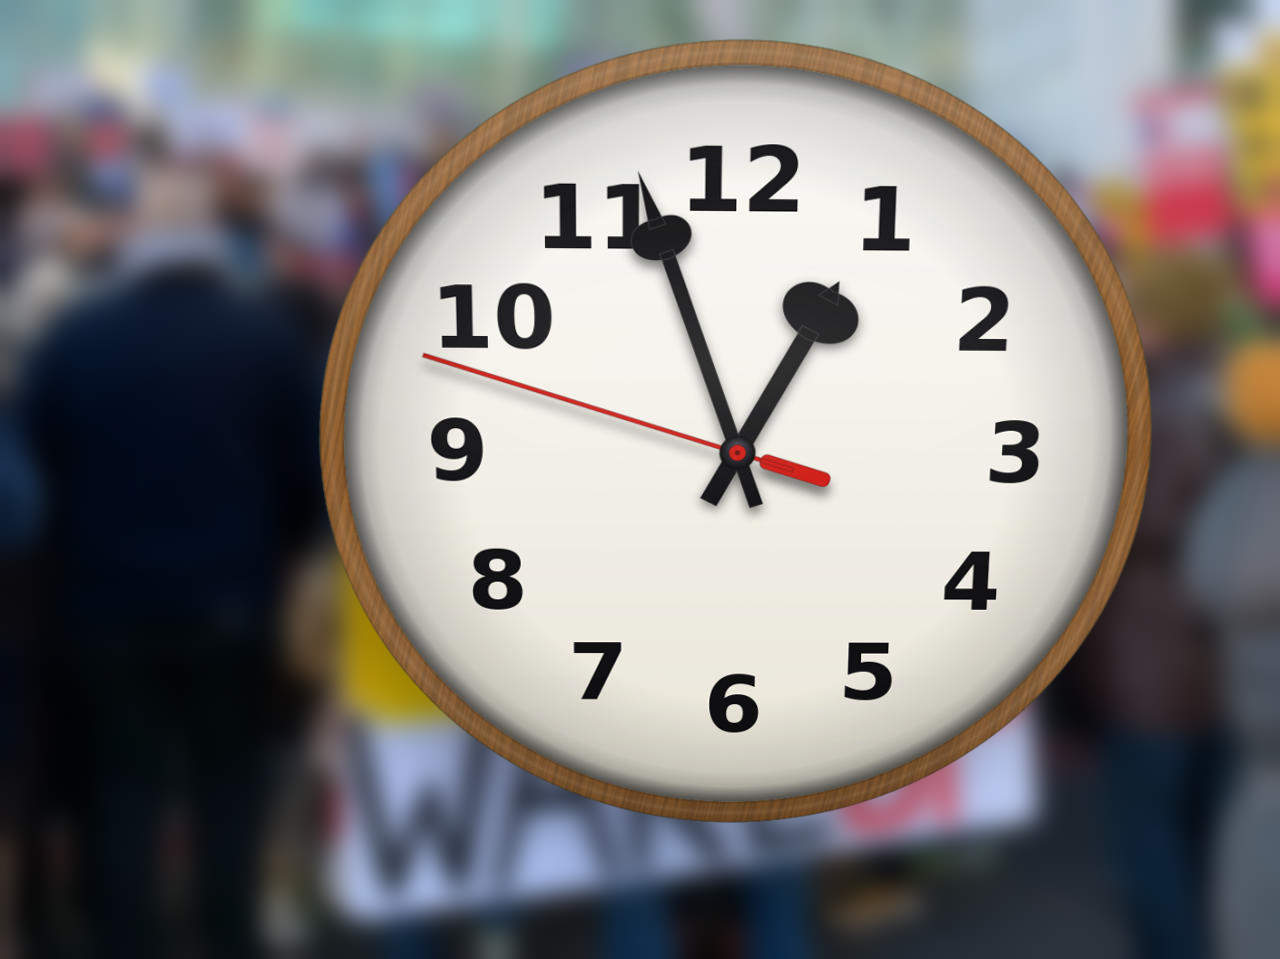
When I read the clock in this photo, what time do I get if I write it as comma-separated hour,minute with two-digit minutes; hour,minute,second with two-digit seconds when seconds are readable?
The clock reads 12,56,48
